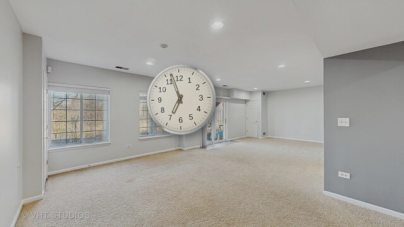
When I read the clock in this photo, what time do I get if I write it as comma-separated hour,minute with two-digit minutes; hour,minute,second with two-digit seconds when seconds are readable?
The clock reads 6,57
